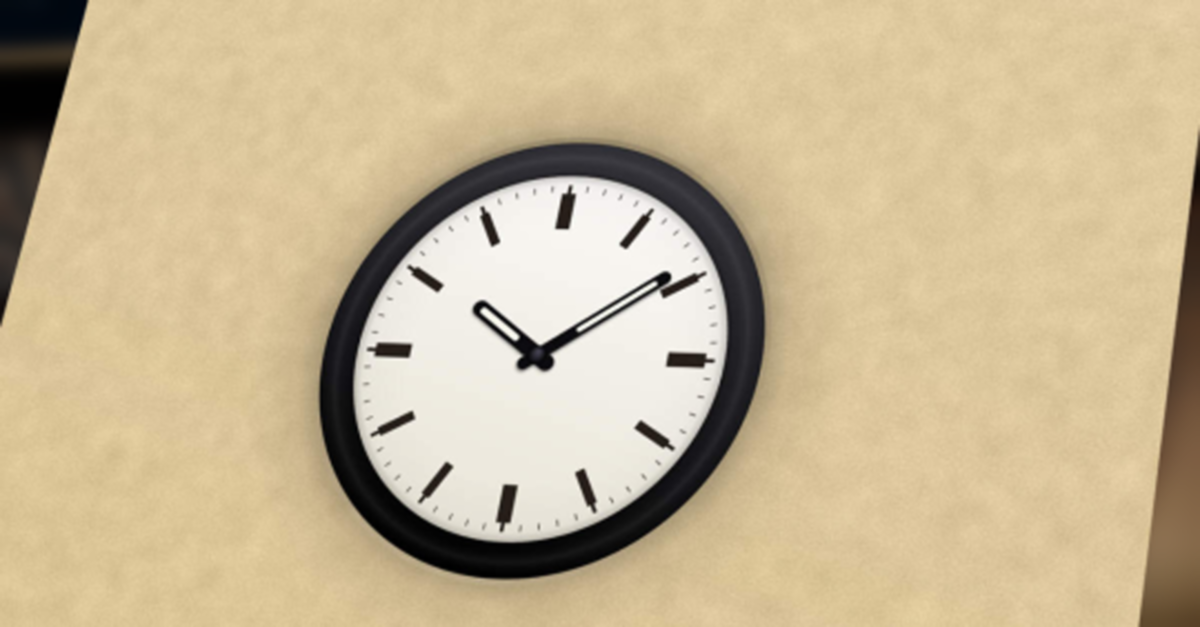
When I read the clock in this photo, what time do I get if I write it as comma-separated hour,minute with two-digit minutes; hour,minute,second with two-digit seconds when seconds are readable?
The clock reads 10,09
